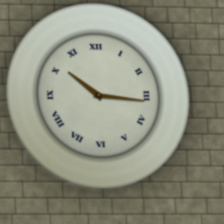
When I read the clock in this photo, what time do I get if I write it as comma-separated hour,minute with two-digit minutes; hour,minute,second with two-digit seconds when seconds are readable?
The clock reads 10,16
